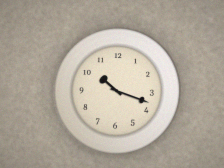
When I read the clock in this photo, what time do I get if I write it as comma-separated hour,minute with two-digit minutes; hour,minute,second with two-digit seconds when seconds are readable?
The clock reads 10,18
